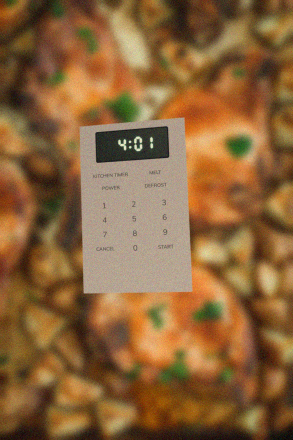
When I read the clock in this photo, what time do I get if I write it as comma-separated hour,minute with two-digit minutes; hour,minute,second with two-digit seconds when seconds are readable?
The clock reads 4,01
